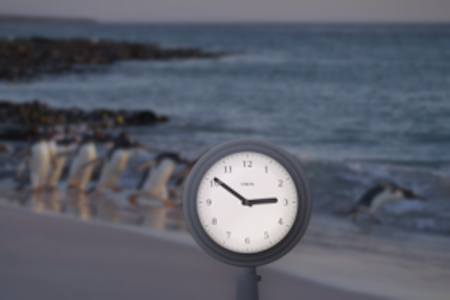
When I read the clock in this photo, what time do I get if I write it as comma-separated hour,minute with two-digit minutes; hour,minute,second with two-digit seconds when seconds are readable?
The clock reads 2,51
